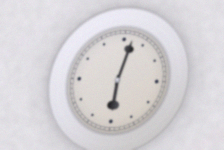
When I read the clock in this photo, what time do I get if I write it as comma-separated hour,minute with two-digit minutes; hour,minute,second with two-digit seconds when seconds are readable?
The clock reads 6,02
